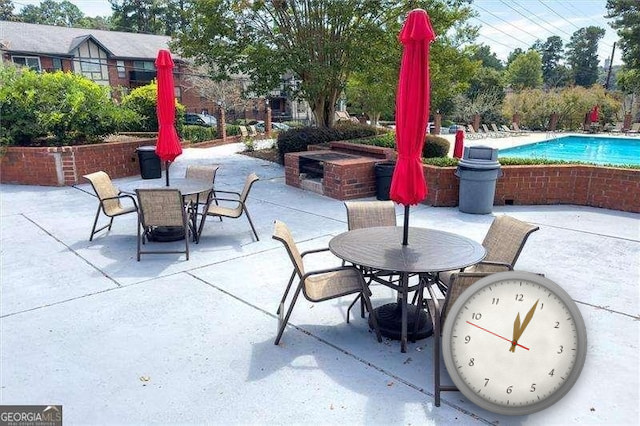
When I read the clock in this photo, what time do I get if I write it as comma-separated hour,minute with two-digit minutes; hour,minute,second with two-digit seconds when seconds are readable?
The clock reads 12,03,48
